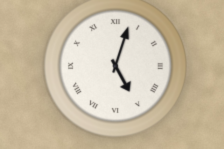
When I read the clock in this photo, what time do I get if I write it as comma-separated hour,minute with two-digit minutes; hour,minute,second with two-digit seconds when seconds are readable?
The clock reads 5,03
